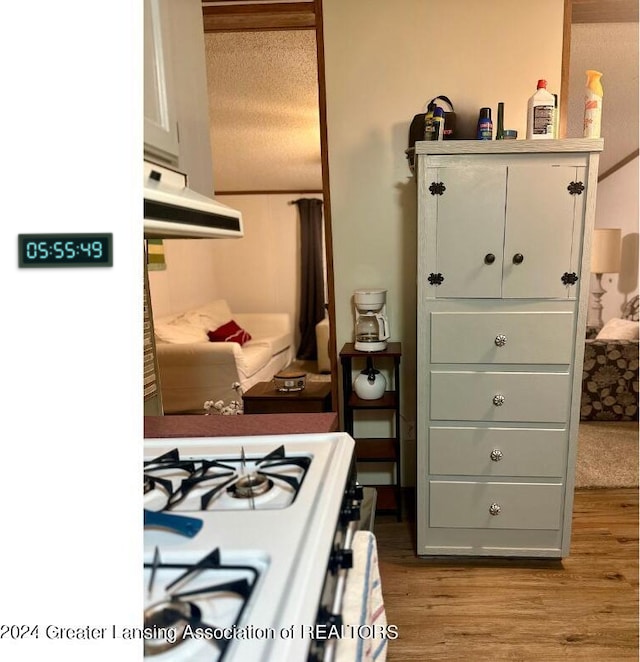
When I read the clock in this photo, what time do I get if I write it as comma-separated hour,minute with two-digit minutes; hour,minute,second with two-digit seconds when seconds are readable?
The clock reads 5,55,49
